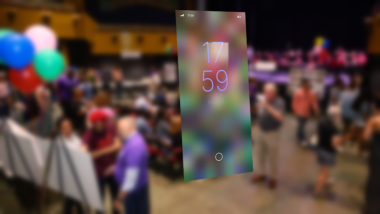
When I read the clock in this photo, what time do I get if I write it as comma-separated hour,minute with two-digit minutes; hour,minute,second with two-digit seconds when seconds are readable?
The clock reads 17,59
